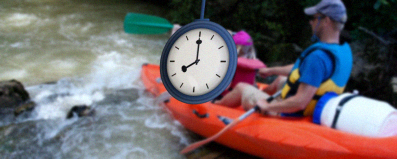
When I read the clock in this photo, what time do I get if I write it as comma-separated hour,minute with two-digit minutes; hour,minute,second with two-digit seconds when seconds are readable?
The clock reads 8,00
